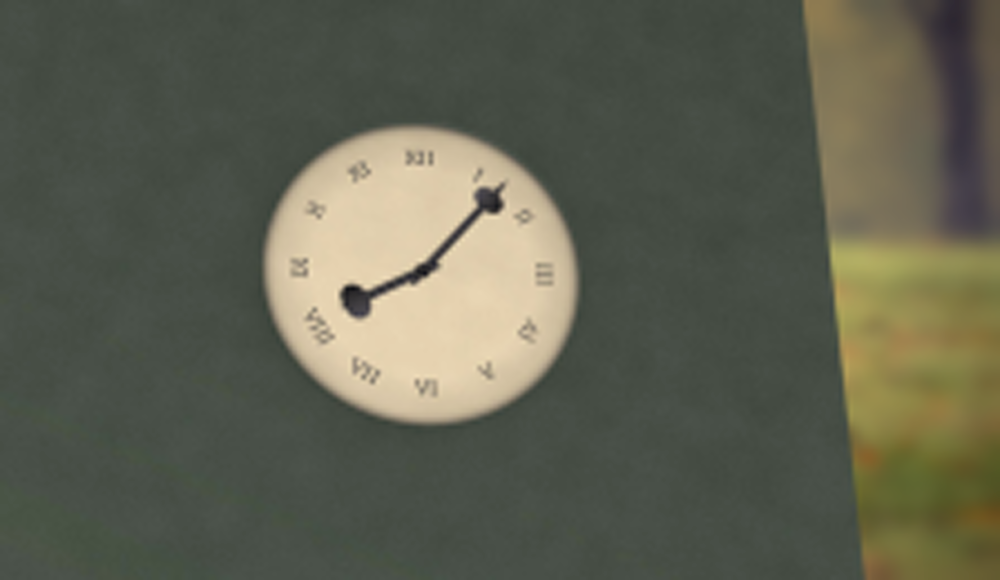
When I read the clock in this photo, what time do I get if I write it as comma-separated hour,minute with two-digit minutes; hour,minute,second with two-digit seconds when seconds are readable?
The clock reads 8,07
